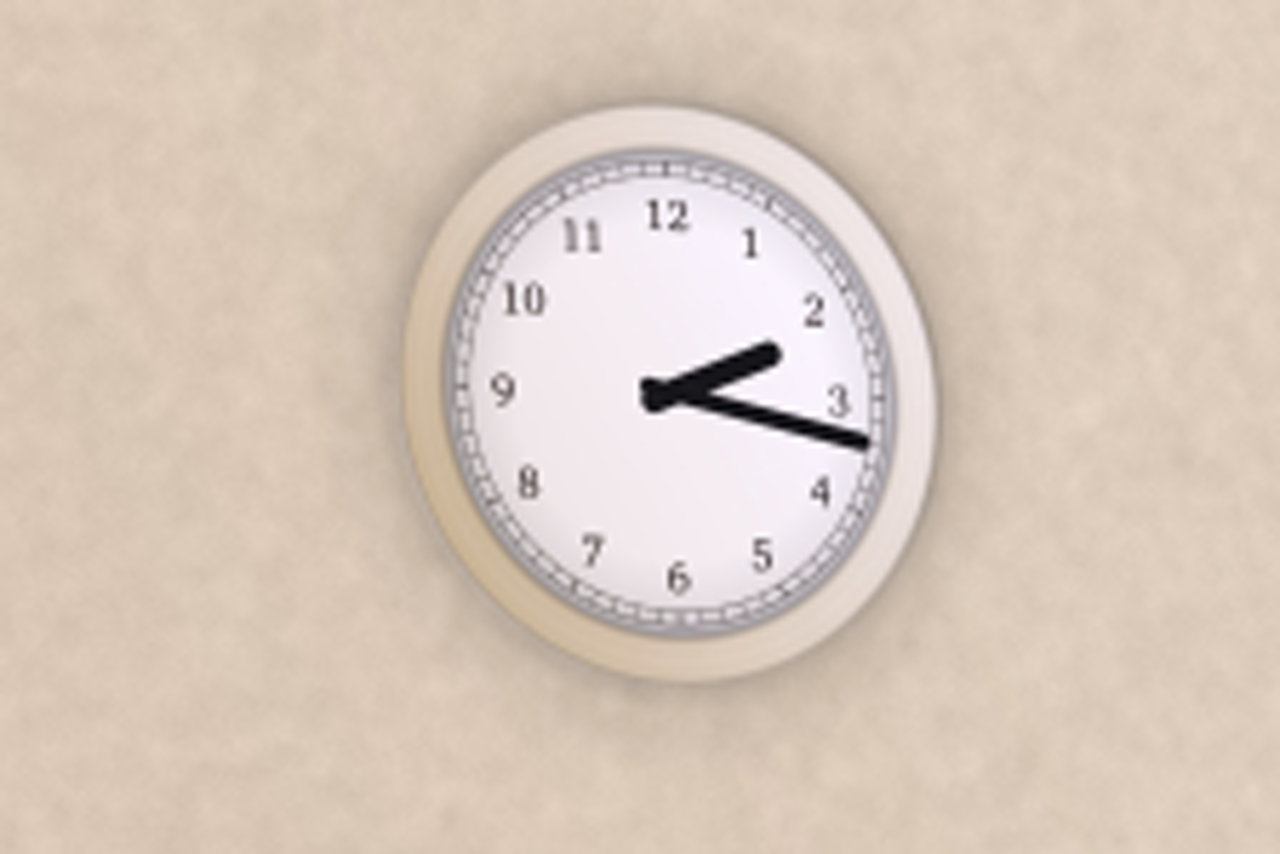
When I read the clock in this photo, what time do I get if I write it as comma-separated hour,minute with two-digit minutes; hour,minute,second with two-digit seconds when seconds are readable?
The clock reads 2,17
